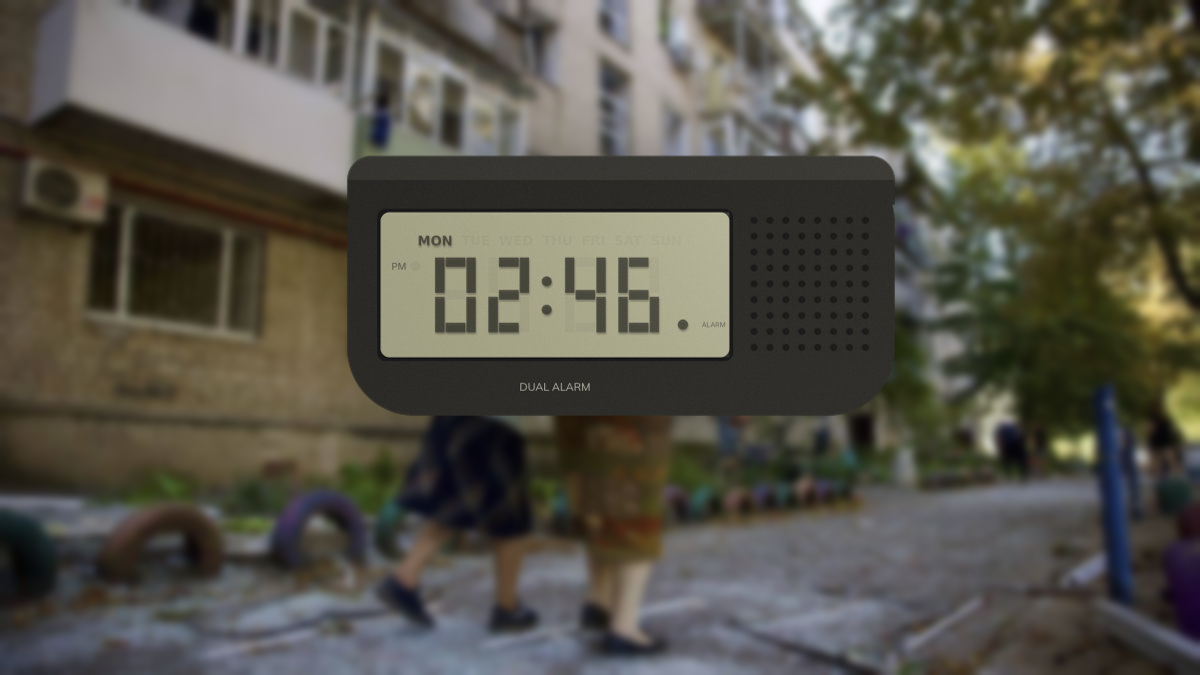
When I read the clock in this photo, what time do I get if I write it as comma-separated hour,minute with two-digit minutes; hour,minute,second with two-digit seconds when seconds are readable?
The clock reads 2,46
